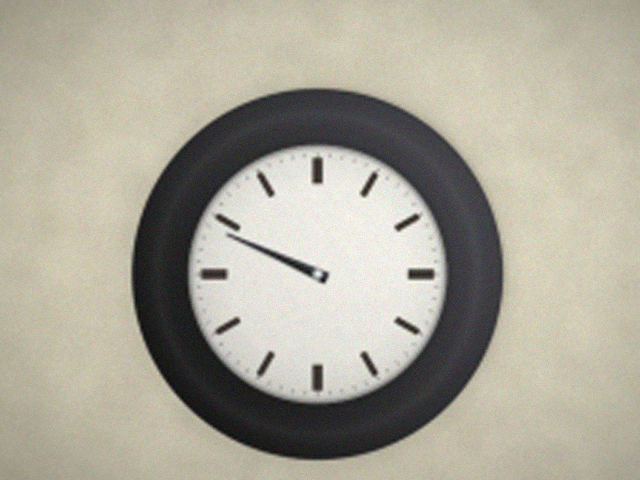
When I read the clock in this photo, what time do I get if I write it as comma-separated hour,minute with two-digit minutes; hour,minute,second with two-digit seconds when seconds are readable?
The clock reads 9,49
